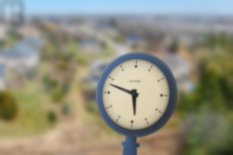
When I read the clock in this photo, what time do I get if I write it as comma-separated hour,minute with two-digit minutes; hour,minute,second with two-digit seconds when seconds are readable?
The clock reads 5,48
